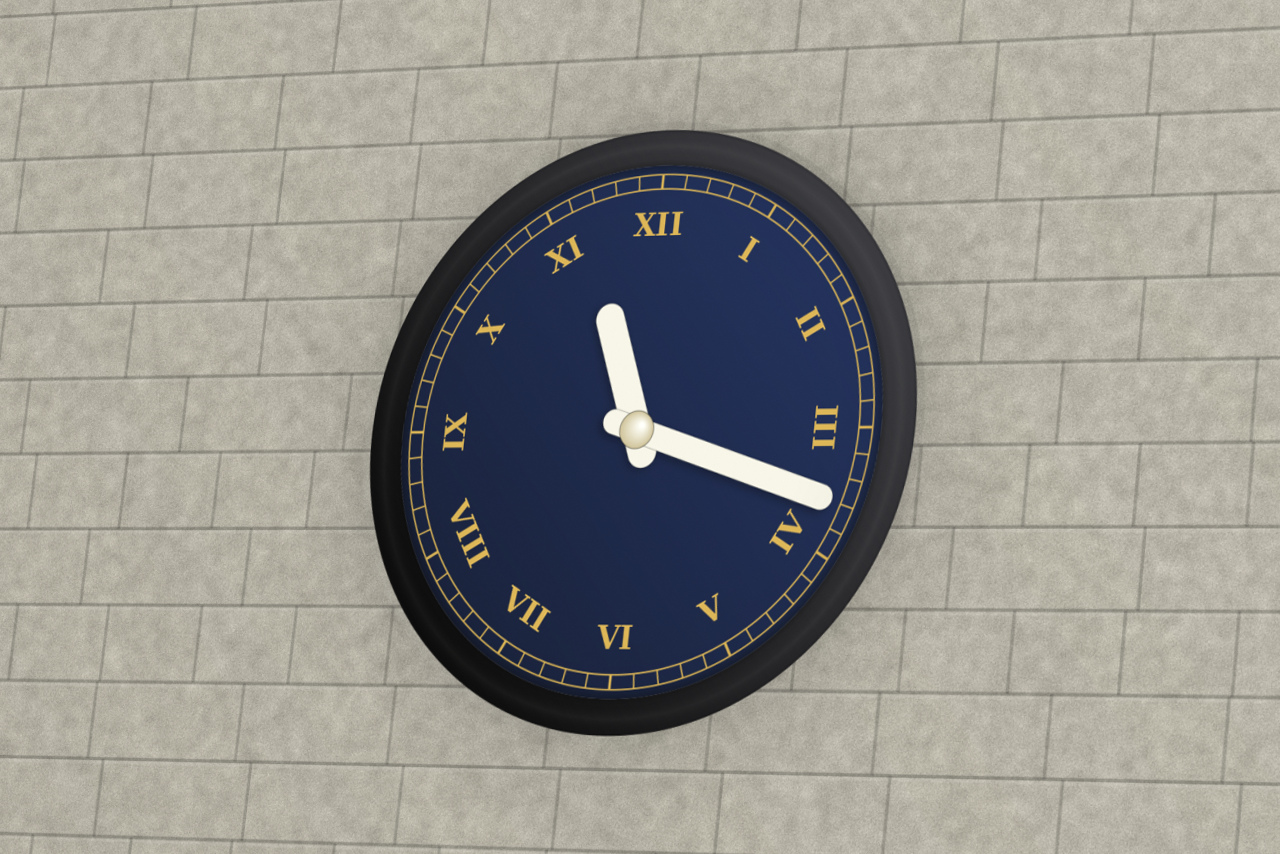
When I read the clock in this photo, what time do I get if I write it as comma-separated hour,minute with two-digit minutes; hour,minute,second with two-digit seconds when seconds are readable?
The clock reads 11,18
